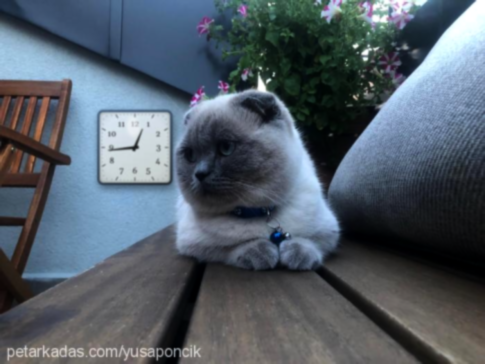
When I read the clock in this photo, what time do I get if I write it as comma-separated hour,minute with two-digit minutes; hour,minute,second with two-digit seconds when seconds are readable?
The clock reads 12,44
